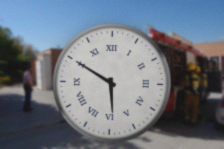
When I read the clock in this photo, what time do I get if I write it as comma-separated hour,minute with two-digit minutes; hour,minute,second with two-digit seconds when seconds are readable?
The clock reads 5,50
